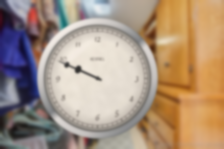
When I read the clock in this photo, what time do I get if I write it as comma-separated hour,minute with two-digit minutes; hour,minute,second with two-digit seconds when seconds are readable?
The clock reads 9,49
